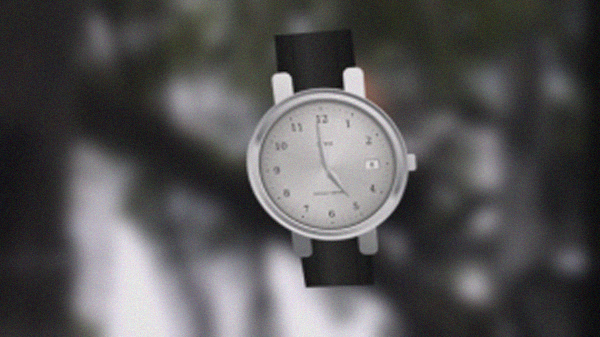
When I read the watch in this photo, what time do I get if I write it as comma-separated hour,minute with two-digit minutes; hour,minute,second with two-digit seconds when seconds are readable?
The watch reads 4,59
